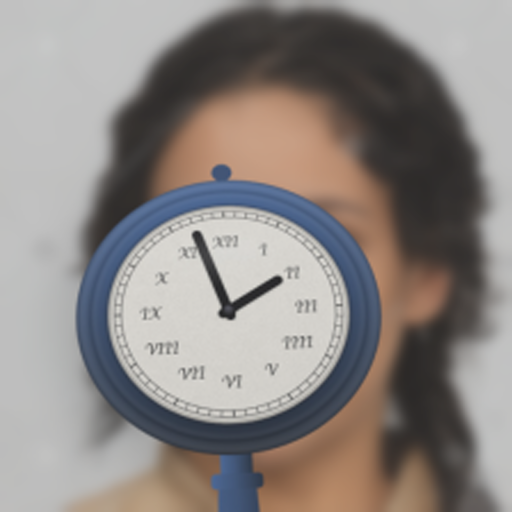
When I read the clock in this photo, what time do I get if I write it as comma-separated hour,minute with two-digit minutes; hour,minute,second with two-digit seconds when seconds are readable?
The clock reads 1,57
